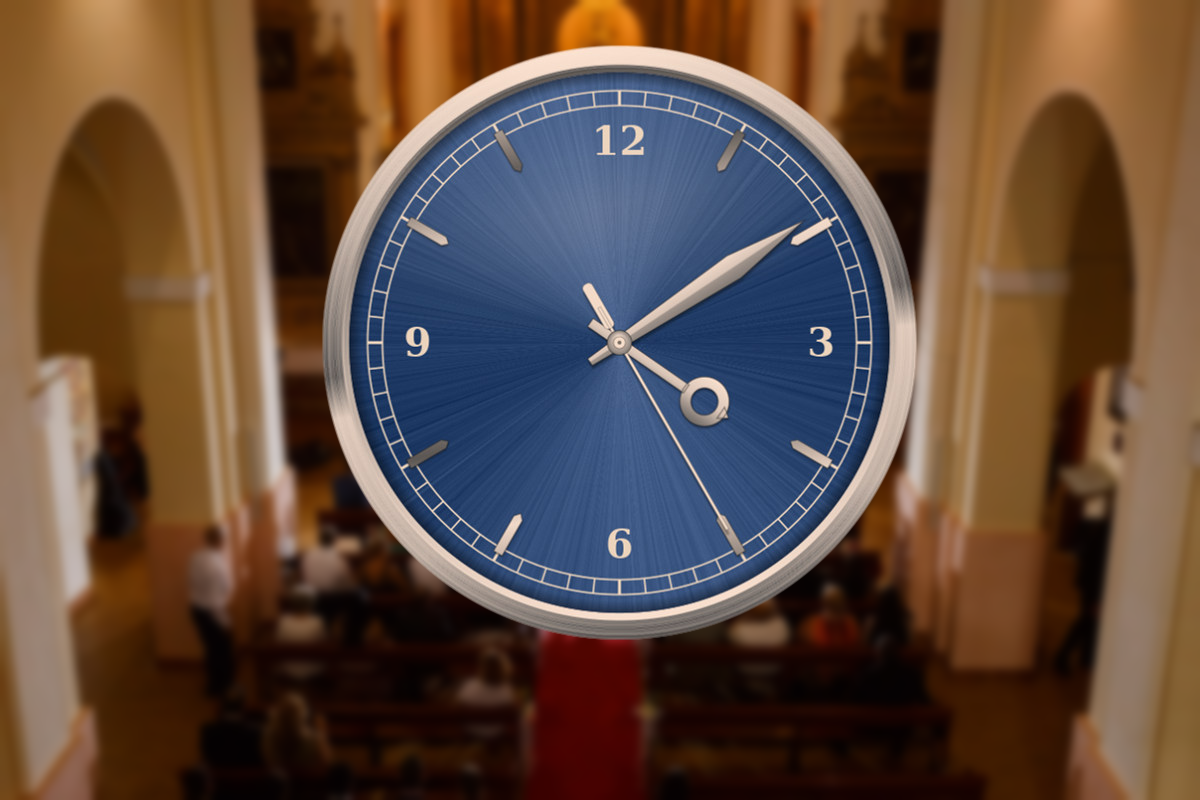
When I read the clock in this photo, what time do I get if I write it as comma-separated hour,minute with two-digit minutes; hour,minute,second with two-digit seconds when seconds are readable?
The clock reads 4,09,25
